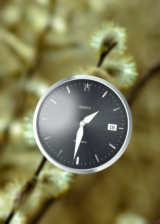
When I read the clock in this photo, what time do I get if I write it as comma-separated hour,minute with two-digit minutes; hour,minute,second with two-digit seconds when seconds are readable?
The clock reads 1,31
